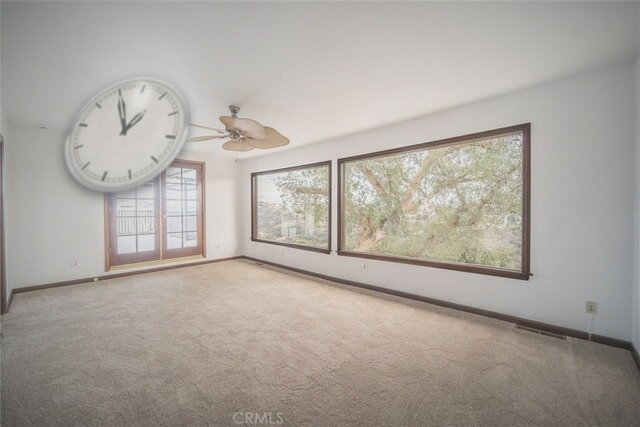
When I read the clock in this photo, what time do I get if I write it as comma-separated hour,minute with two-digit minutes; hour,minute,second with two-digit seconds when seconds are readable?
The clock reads 12,55
